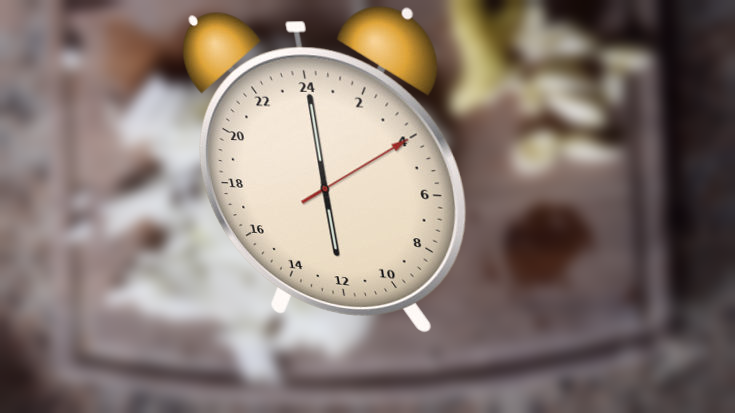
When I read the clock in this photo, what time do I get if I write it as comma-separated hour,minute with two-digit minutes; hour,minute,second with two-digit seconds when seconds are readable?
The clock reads 12,00,10
